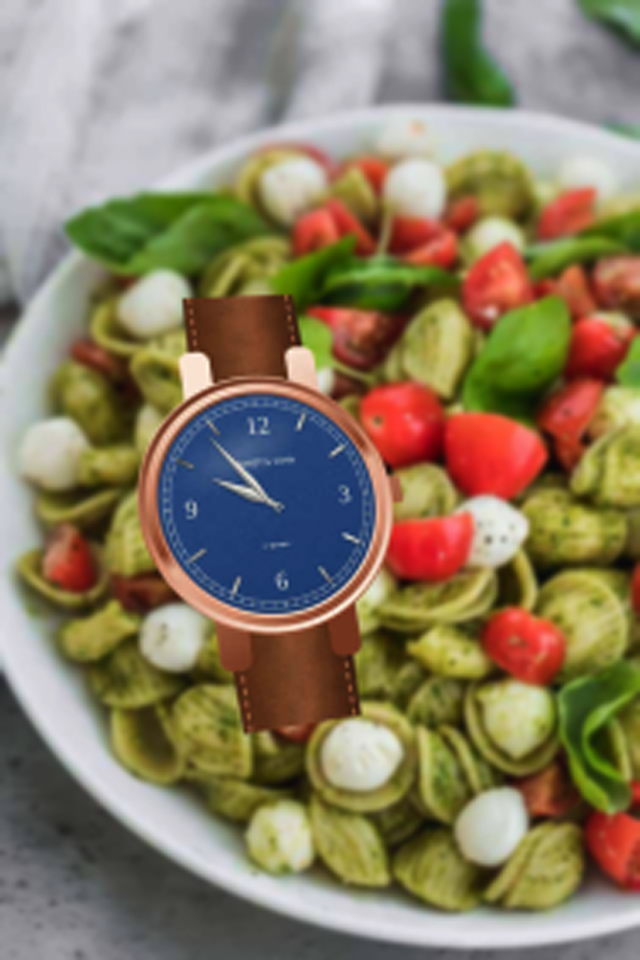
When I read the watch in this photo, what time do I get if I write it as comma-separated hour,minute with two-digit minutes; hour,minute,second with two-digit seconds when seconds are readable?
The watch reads 9,54
